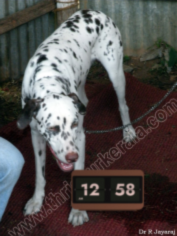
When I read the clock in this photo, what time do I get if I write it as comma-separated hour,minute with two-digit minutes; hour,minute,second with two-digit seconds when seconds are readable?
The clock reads 12,58
